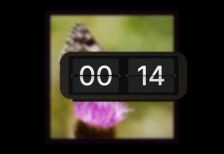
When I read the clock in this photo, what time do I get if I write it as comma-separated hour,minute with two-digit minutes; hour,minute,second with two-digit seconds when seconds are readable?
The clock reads 0,14
